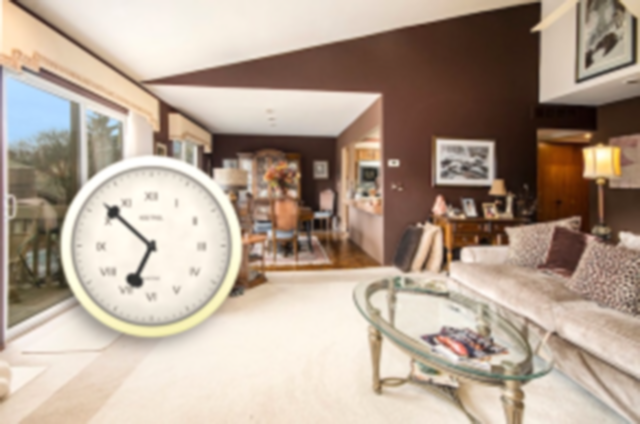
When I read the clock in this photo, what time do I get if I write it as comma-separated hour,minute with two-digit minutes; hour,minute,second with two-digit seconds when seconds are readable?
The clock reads 6,52
